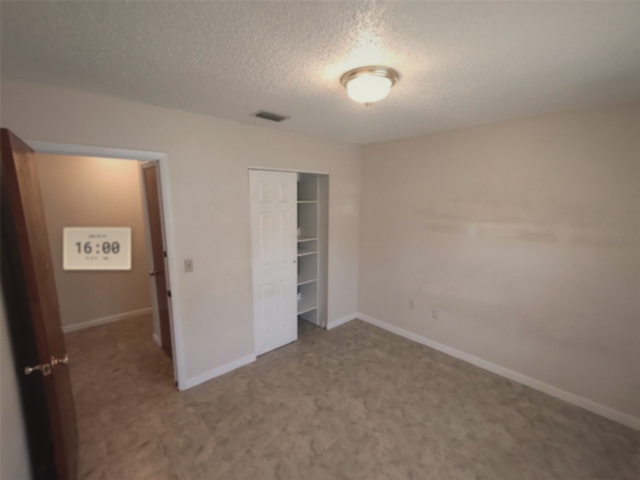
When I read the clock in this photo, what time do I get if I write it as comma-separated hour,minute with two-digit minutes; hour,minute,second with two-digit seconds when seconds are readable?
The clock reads 16,00
